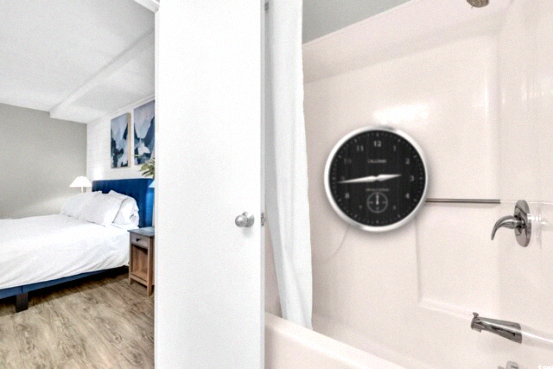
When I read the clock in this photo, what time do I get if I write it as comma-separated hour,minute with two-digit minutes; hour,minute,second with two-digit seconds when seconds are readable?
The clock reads 2,44
